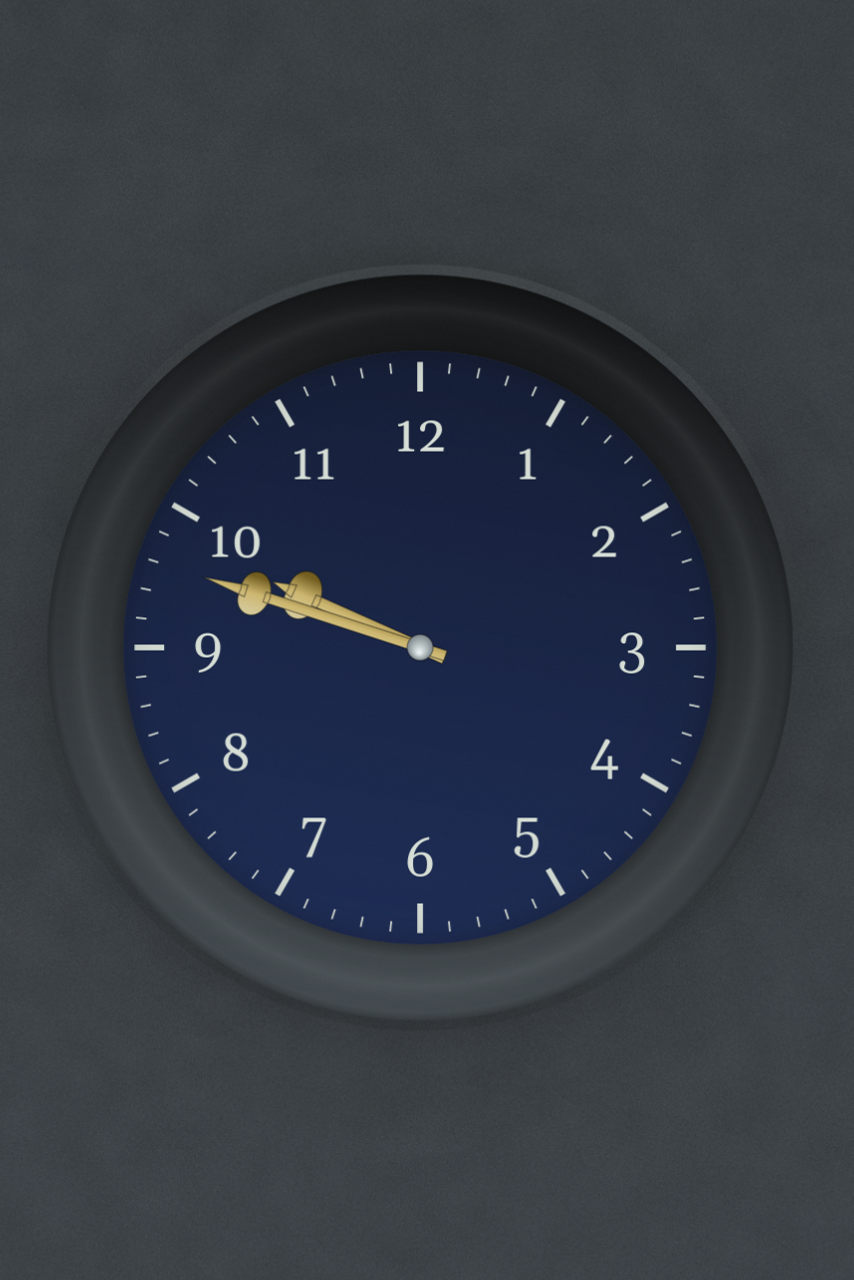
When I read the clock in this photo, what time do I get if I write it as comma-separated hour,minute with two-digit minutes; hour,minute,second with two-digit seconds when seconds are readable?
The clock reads 9,48
